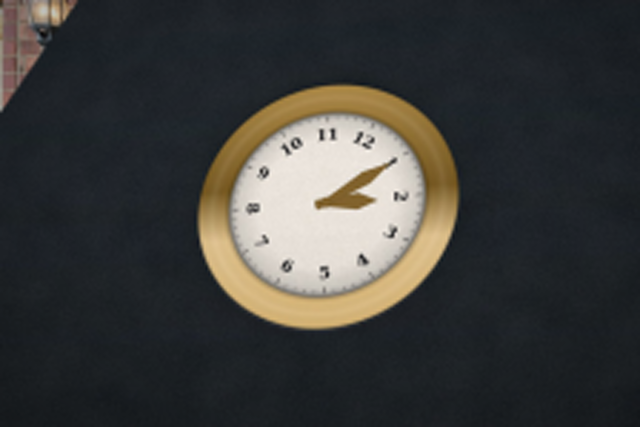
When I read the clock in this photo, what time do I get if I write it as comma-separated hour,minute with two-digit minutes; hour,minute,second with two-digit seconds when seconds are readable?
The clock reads 2,05
